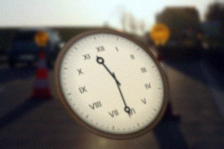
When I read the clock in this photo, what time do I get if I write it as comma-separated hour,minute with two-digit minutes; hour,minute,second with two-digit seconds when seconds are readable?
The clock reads 11,31
